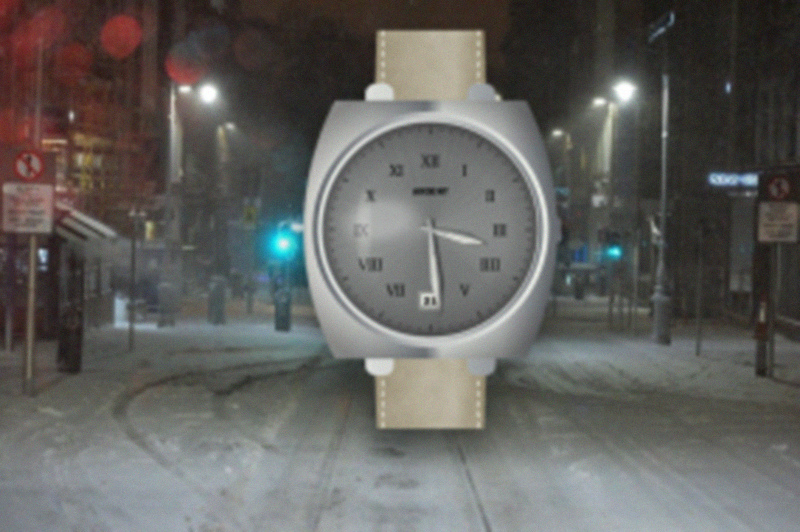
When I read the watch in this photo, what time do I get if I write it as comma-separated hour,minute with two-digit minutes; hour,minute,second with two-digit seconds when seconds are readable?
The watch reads 3,29
